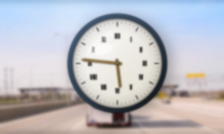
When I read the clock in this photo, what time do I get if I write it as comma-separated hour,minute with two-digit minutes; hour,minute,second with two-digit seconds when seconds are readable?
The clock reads 5,46
